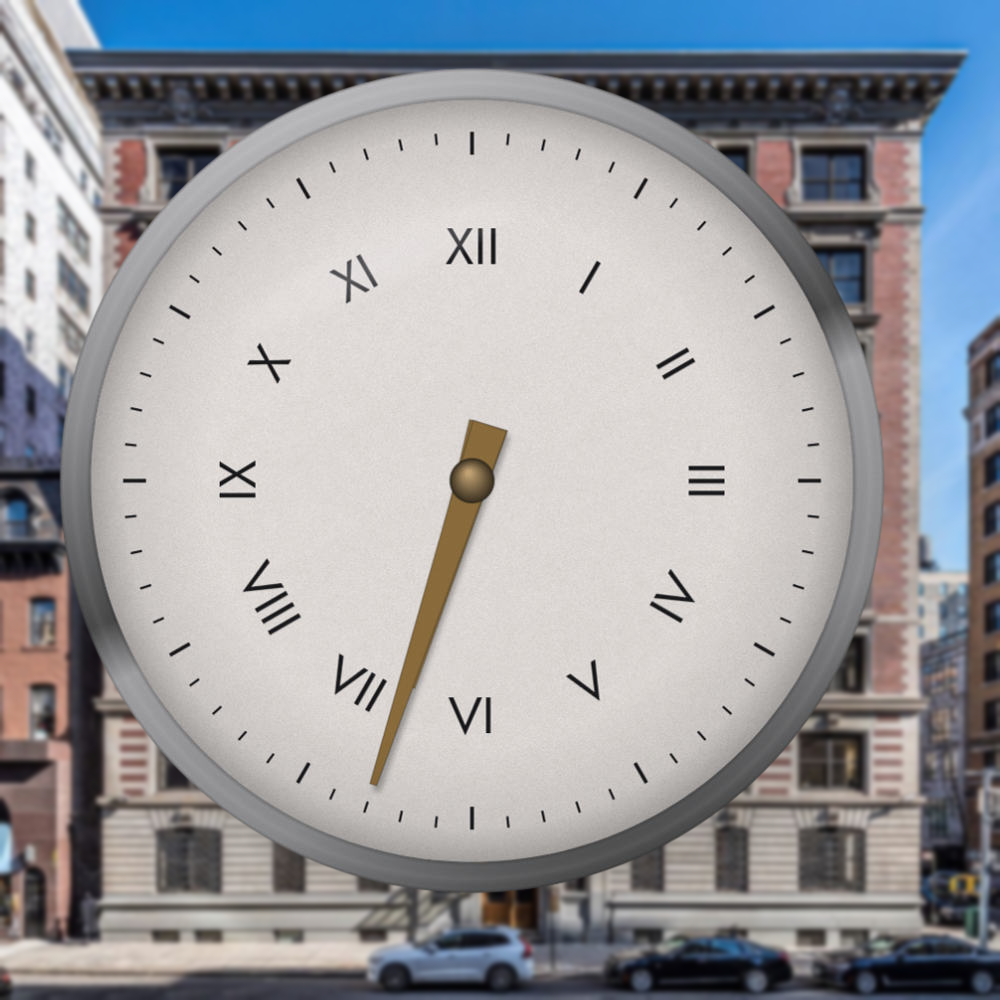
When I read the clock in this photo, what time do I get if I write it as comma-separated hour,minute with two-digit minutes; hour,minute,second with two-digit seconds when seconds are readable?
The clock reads 6,33
